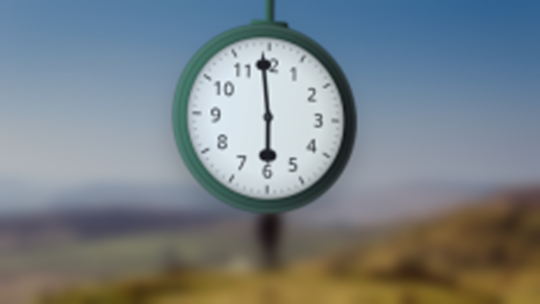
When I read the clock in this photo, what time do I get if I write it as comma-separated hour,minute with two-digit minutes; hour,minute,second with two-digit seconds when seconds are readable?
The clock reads 5,59
